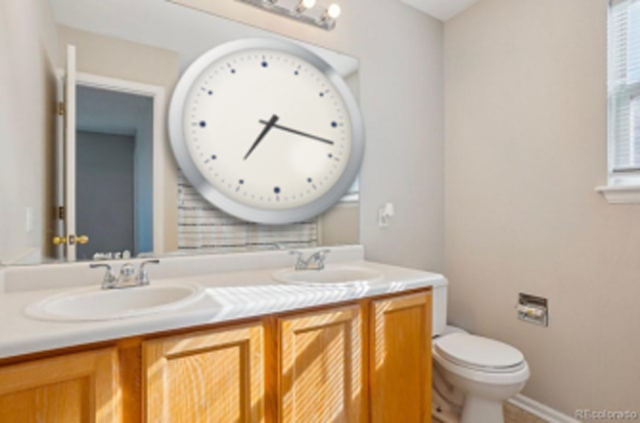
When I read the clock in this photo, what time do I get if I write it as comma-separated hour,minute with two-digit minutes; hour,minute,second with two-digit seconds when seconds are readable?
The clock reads 7,18
